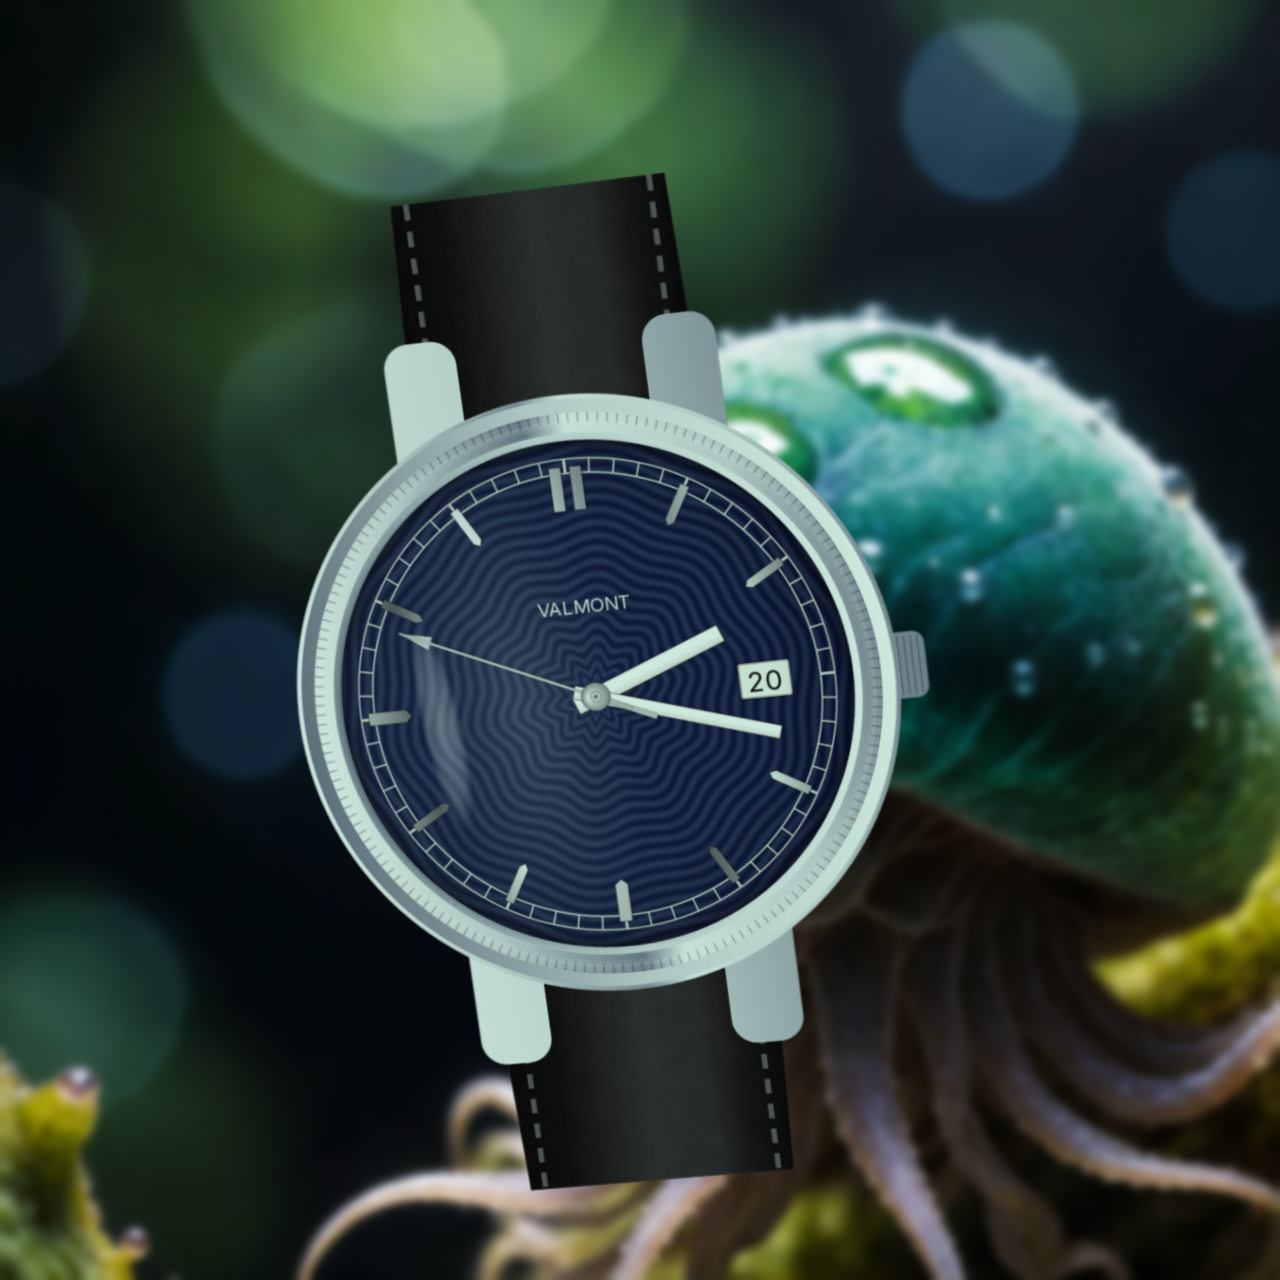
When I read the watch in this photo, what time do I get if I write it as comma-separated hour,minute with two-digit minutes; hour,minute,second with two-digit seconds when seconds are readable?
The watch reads 2,17,49
